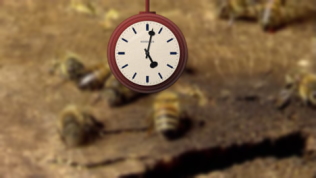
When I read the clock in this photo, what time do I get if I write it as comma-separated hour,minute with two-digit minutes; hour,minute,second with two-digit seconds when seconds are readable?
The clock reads 5,02
